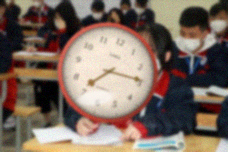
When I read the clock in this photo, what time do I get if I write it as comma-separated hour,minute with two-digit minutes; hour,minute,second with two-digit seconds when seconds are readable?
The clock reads 7,14
